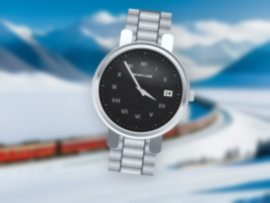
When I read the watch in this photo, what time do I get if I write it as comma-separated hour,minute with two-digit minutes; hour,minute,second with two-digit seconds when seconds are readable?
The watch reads 3,54
